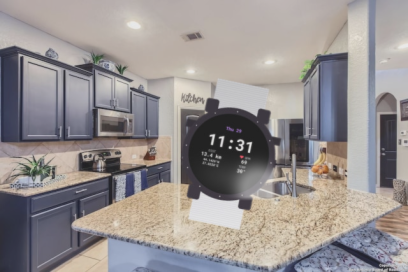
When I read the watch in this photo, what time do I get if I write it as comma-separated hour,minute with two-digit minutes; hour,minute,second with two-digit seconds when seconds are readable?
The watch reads 11,31
